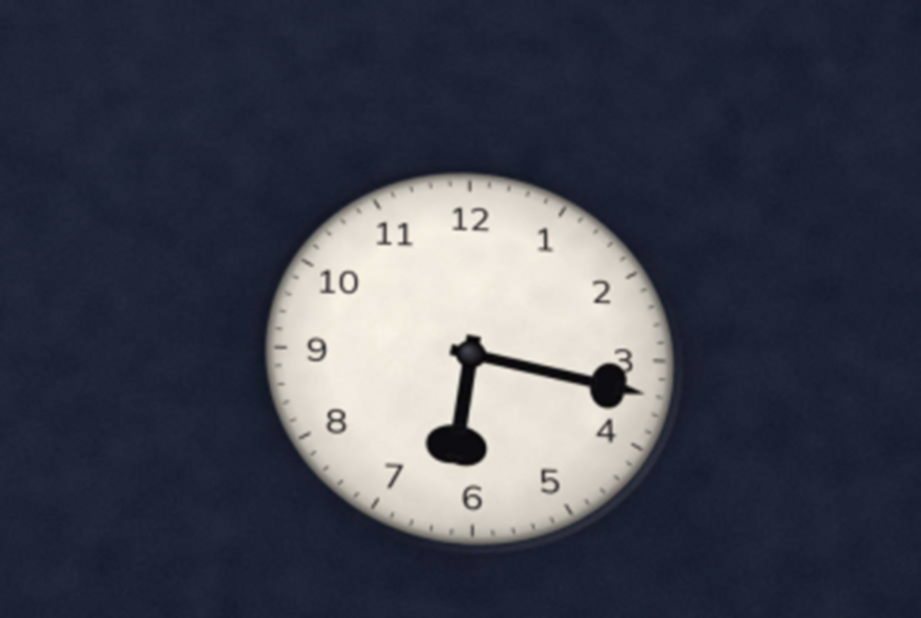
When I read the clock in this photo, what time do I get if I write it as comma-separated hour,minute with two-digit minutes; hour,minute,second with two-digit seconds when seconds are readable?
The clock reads 6,17
